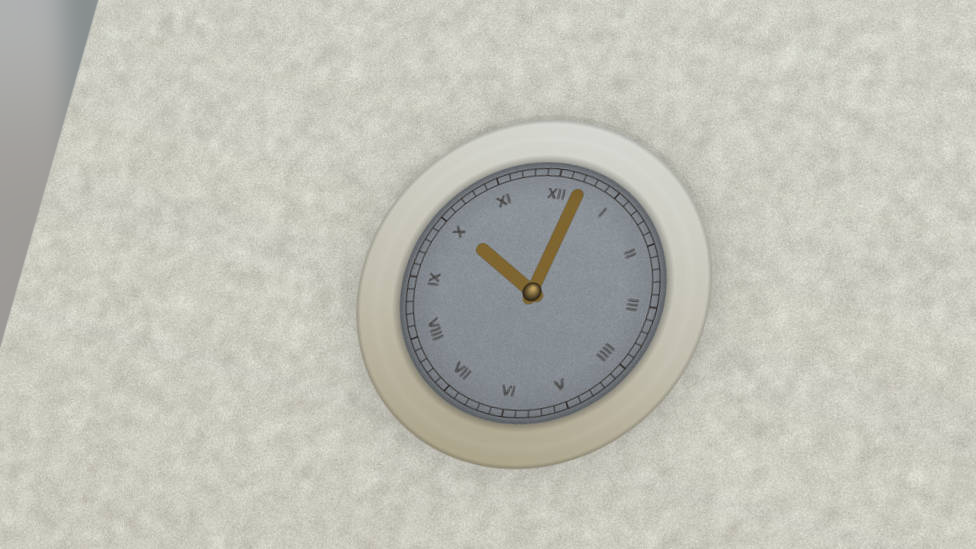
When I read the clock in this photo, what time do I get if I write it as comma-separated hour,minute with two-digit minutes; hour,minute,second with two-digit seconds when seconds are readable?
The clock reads 10,02
